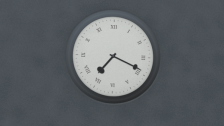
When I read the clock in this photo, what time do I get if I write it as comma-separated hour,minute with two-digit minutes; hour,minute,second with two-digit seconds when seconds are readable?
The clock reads 7,19
